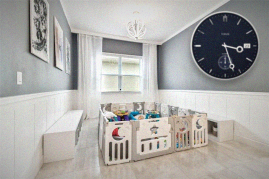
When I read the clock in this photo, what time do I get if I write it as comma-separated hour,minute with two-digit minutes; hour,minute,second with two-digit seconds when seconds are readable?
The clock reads 3,27
